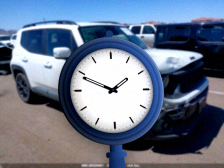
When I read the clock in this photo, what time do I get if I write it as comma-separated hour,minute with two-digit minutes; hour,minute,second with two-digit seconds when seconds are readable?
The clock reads 1,49
